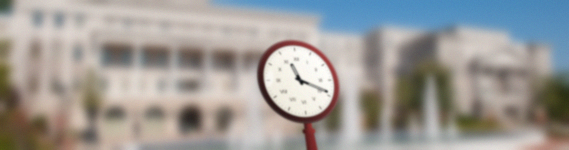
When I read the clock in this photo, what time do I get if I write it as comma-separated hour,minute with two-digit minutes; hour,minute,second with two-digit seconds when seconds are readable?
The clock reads 11,19
